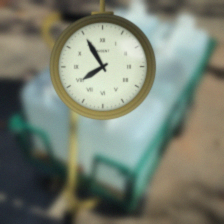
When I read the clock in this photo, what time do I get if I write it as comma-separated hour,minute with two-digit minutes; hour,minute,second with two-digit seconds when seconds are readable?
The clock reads 7,55
